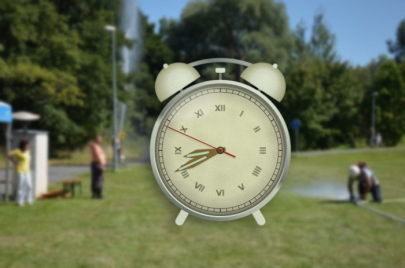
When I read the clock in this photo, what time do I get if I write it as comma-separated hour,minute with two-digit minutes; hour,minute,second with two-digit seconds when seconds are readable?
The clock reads 8,40,49
